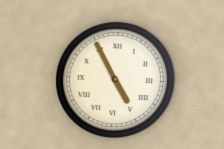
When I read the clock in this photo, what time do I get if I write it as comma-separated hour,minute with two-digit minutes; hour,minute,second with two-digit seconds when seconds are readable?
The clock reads 4,55
